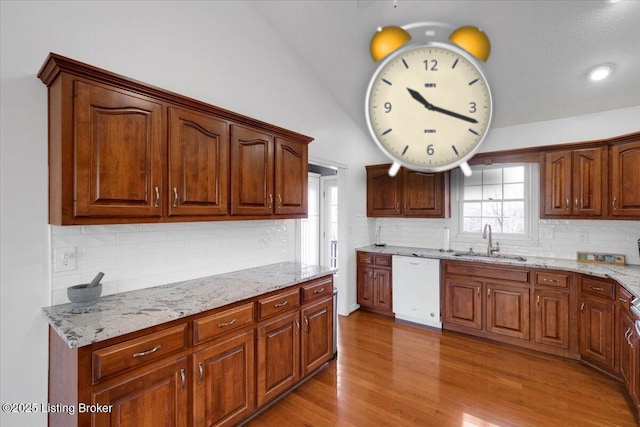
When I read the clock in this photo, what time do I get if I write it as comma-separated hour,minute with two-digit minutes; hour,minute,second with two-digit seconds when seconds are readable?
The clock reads 10,18
